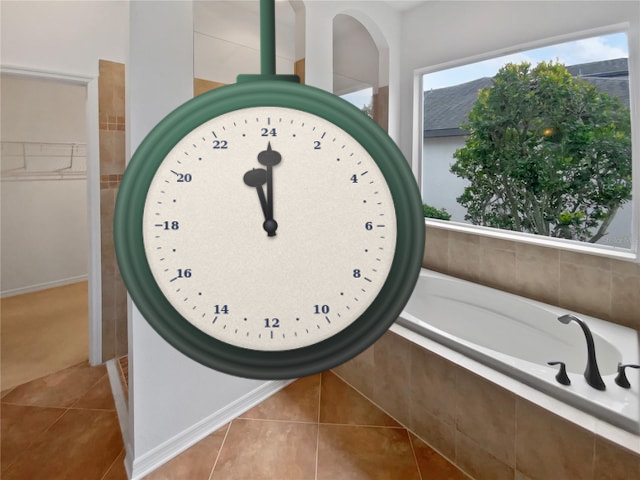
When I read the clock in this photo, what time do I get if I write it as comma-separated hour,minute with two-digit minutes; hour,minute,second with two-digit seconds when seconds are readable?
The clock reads 23,00
